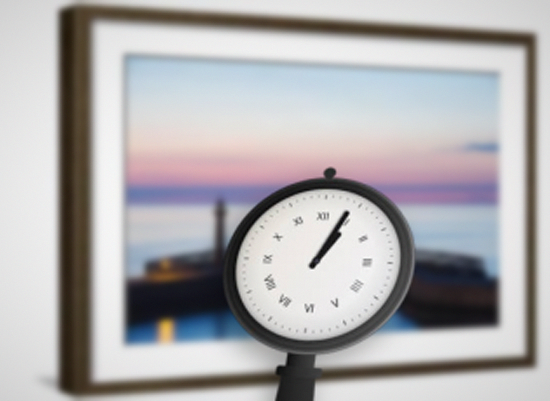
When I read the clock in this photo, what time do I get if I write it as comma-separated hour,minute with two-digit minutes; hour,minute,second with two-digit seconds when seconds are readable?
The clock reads 1,04
